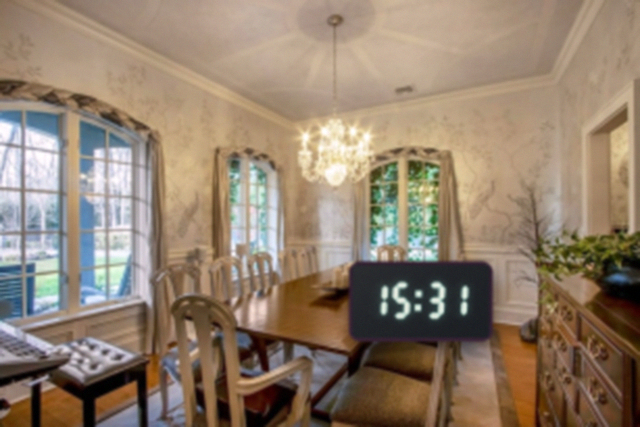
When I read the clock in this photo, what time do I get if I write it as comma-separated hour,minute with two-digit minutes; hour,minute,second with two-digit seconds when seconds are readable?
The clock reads 15,31
